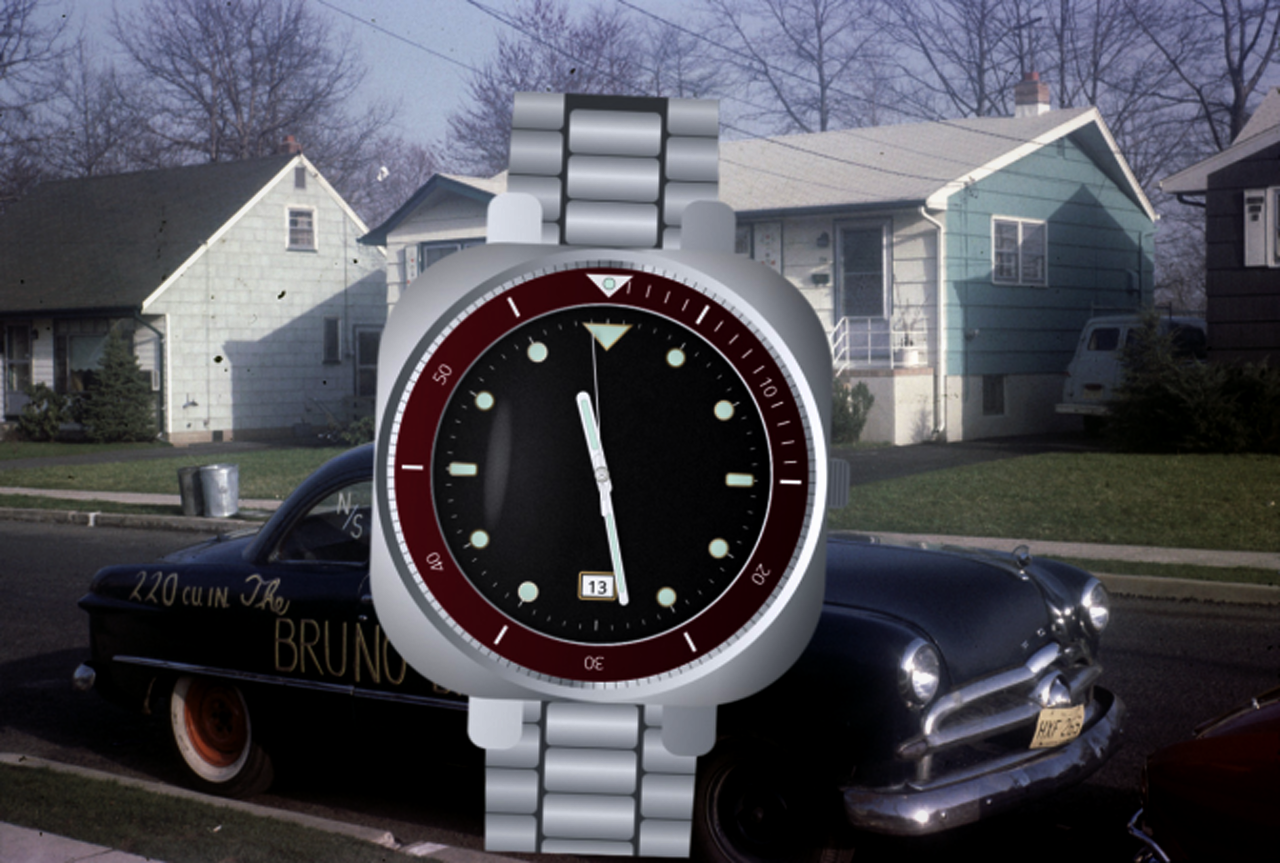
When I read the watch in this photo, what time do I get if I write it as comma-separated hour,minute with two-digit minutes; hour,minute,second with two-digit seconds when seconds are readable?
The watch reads 11,27,59
